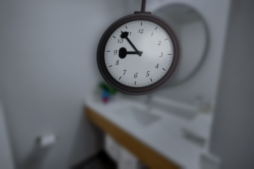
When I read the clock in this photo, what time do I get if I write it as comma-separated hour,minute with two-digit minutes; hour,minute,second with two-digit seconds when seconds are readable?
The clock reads 8,53
